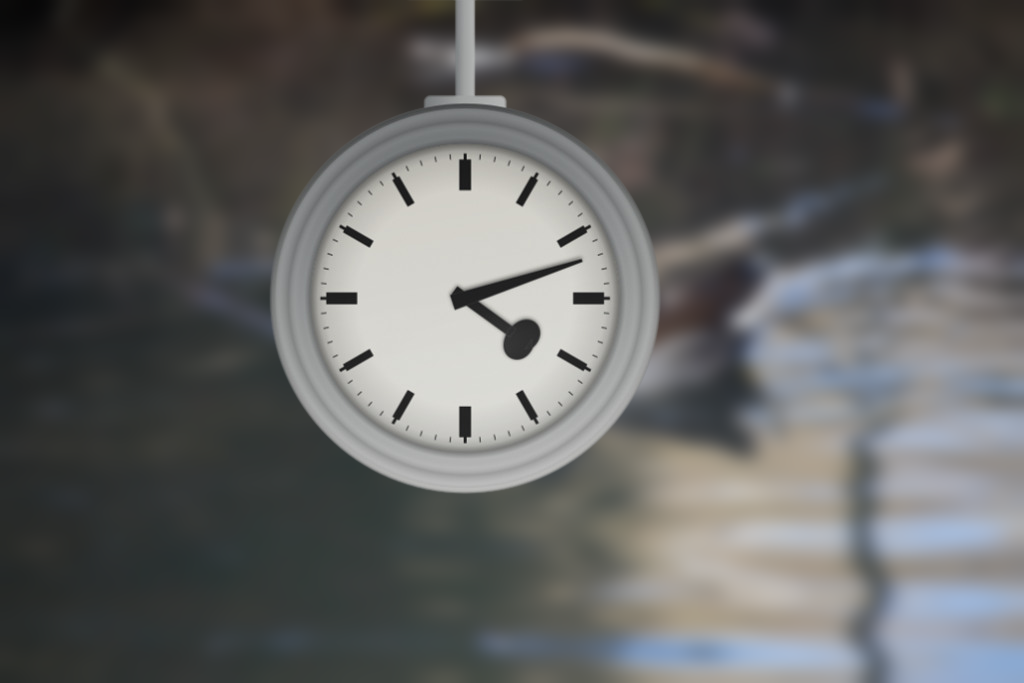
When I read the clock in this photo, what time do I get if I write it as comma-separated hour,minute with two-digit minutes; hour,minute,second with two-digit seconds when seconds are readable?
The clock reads 4,12
